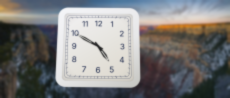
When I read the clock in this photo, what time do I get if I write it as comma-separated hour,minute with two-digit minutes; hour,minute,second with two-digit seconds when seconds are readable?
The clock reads 4,50
